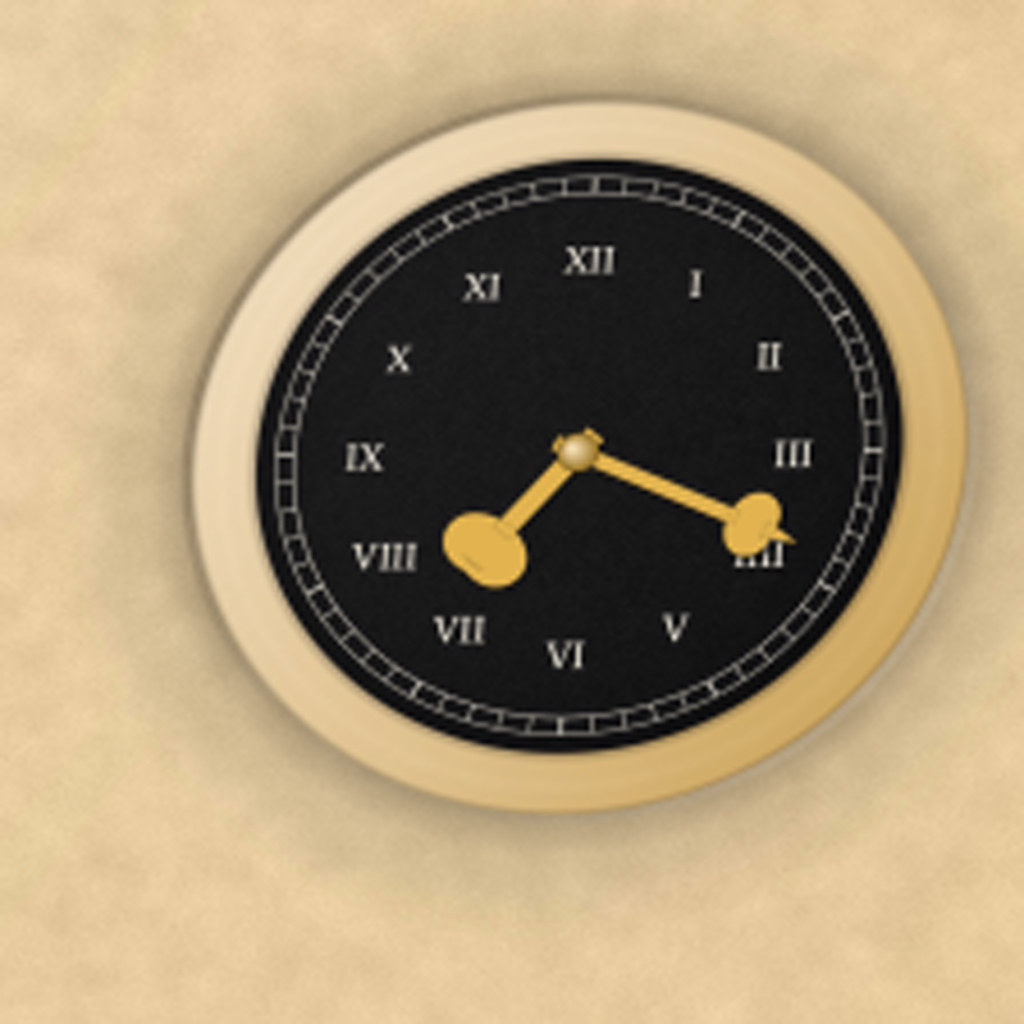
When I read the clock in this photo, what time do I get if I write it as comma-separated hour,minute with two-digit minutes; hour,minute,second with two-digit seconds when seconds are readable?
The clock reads 7,19
